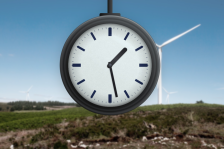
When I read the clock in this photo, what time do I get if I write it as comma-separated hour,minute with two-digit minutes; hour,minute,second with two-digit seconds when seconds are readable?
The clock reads 1,28
